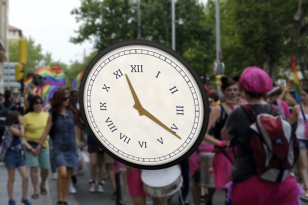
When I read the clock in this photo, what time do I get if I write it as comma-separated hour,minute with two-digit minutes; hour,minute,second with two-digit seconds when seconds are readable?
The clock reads 11,21
